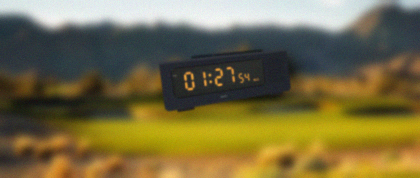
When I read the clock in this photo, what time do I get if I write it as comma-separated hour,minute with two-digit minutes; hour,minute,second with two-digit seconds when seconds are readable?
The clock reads 1,27,54
